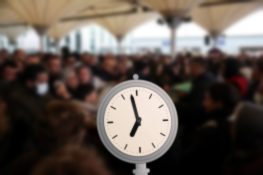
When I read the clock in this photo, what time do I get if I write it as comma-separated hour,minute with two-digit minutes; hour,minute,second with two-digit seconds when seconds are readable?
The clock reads 6,58
